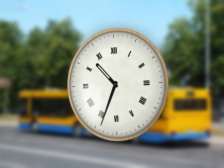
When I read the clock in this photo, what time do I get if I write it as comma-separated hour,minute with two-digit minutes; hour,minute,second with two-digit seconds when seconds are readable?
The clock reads 10,34
